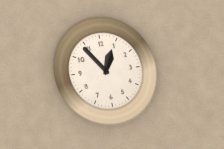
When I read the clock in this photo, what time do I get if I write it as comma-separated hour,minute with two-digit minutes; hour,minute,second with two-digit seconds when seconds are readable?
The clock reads 12,54
